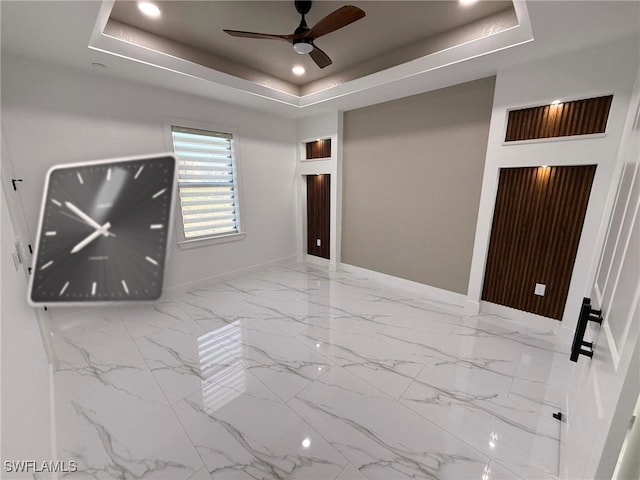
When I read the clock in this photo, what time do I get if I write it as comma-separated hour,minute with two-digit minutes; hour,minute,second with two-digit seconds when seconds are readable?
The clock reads 7,50,49
